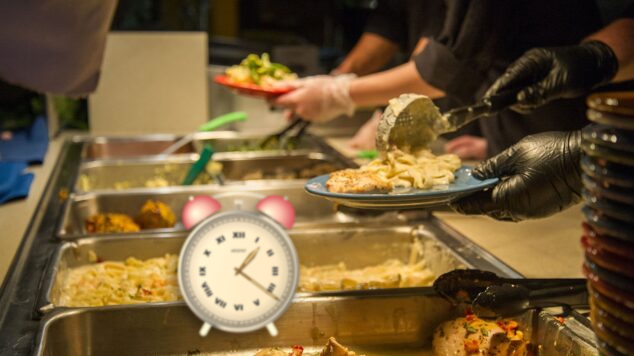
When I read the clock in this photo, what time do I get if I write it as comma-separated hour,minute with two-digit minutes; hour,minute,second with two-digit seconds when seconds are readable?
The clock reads 1,21
